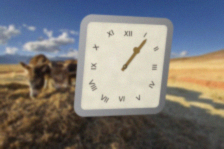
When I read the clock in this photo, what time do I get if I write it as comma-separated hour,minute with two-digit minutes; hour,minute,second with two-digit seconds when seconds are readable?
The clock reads 1,06
